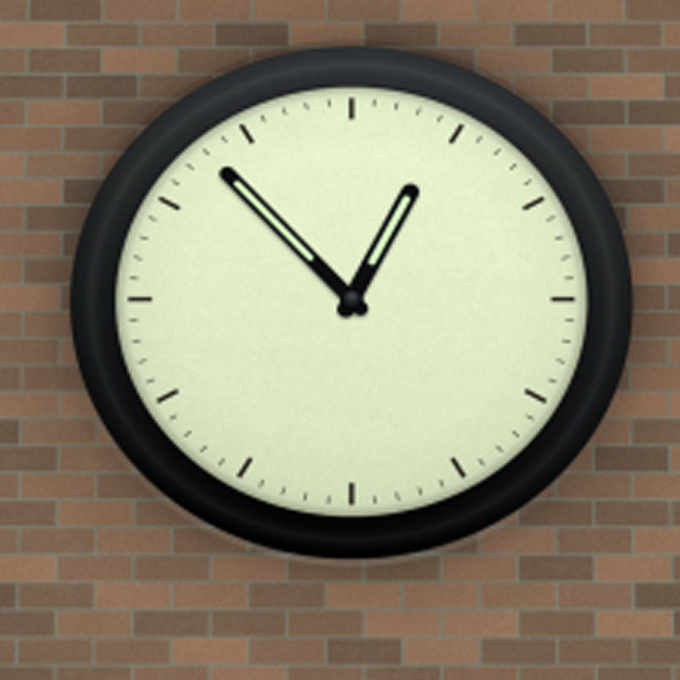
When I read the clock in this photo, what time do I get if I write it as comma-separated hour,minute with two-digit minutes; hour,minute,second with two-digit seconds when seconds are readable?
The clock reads 12,53
